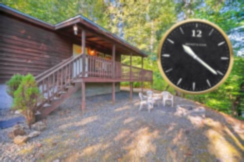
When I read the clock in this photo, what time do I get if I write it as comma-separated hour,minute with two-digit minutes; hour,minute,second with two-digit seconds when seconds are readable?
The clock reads 10,21
